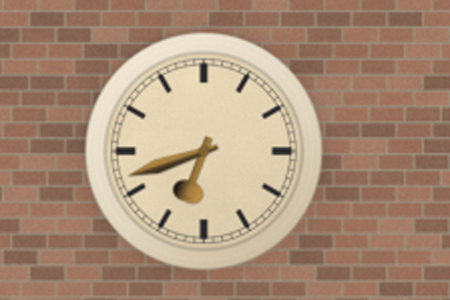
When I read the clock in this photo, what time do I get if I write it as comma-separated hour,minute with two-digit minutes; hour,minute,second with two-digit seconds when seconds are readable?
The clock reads 6,42
